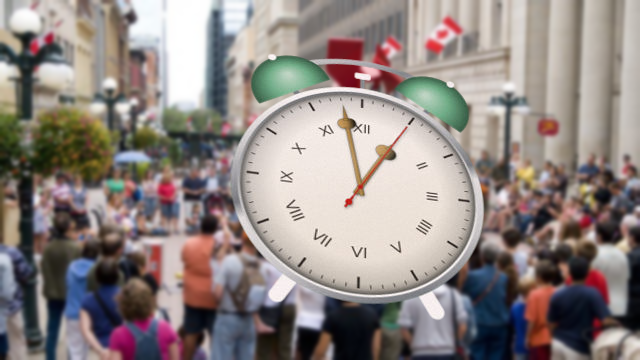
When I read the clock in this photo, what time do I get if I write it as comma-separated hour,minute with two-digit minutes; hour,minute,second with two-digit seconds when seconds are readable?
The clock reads 12,58,05
